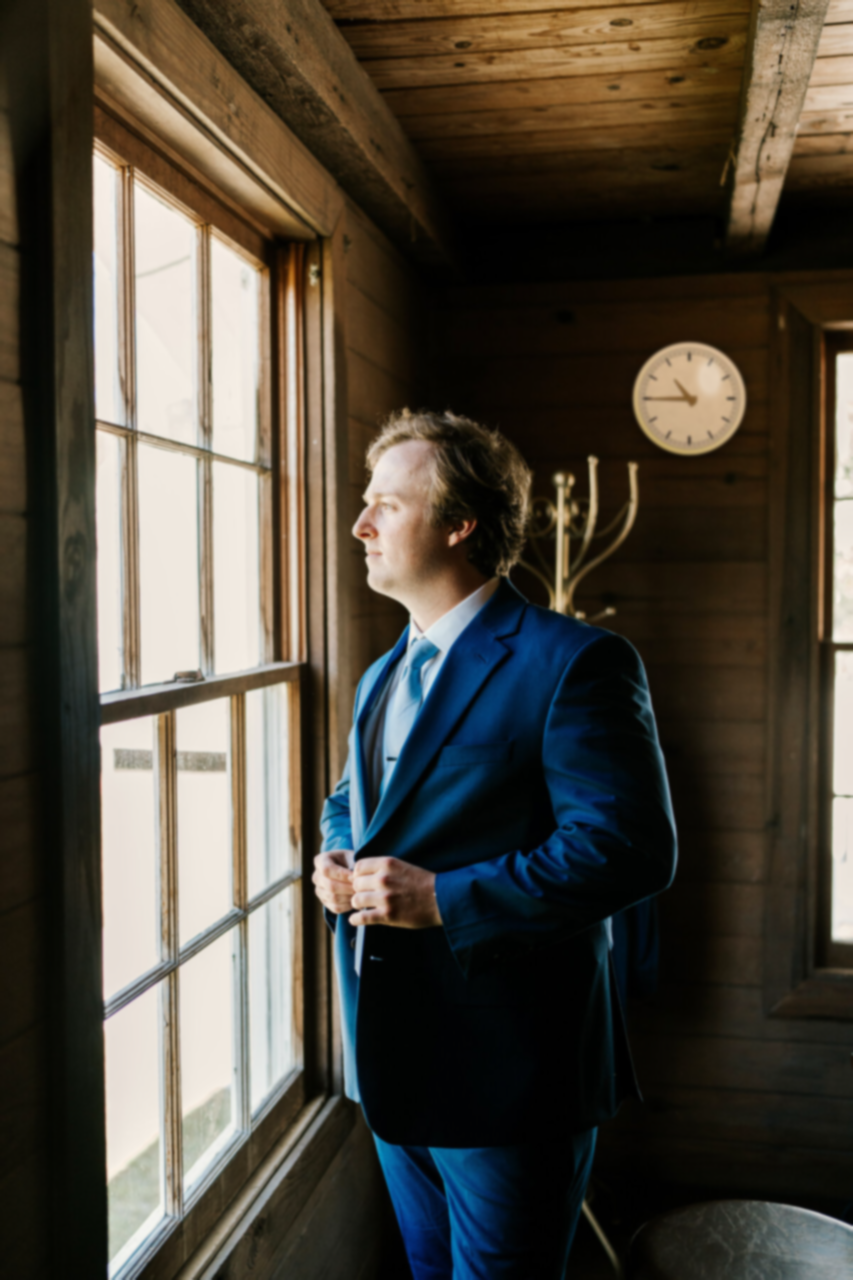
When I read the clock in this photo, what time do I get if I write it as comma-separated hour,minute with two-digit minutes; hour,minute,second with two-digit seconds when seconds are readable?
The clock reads 10,45
